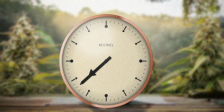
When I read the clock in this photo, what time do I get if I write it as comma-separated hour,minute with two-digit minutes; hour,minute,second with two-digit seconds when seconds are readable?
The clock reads 7,38
